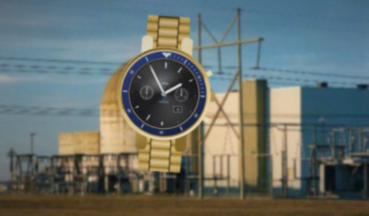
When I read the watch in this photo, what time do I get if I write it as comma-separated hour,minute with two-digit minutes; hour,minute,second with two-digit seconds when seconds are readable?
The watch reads 1,55
